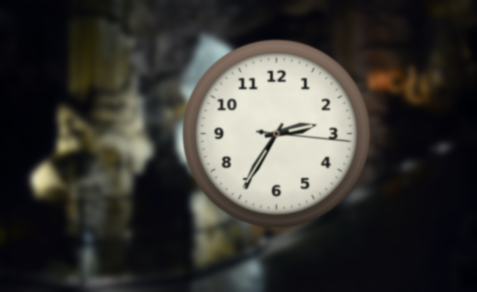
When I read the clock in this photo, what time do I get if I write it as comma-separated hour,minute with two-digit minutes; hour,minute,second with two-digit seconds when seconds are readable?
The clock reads 2,35,16
